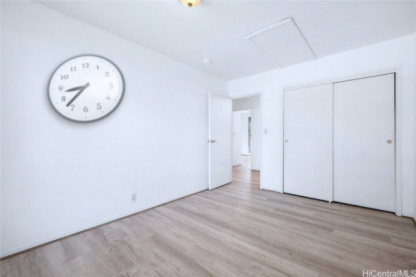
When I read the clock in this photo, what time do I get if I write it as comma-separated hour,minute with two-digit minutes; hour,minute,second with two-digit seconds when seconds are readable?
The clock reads 8,37
